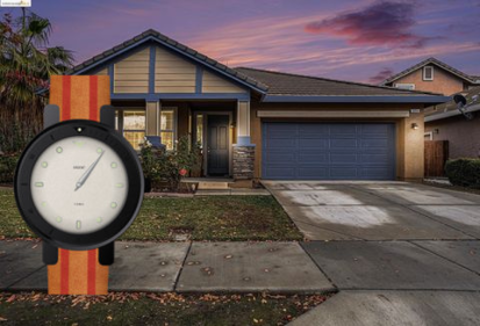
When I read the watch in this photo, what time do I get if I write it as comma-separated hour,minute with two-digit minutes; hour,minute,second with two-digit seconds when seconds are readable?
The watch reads 1,06
